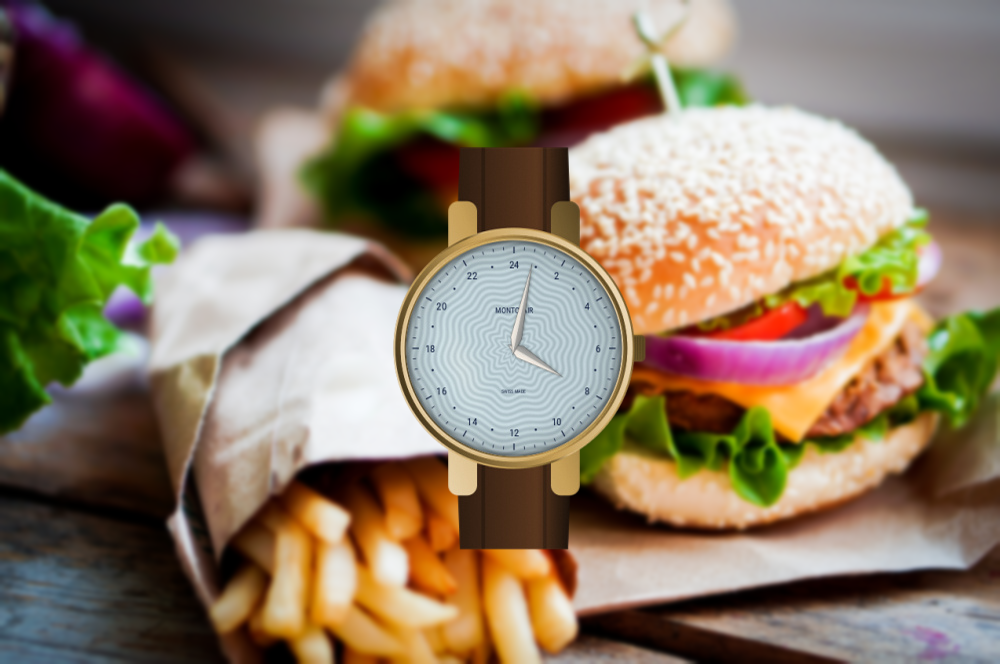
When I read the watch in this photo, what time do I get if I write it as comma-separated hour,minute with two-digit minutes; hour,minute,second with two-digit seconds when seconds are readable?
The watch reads 8,02
